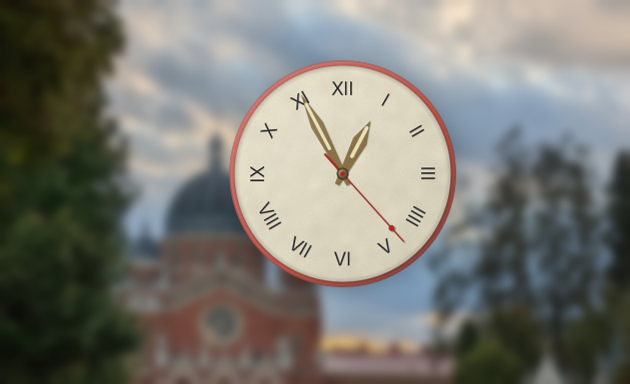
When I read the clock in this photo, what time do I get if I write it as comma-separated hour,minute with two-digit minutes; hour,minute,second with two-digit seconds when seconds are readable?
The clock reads 12,55,23
